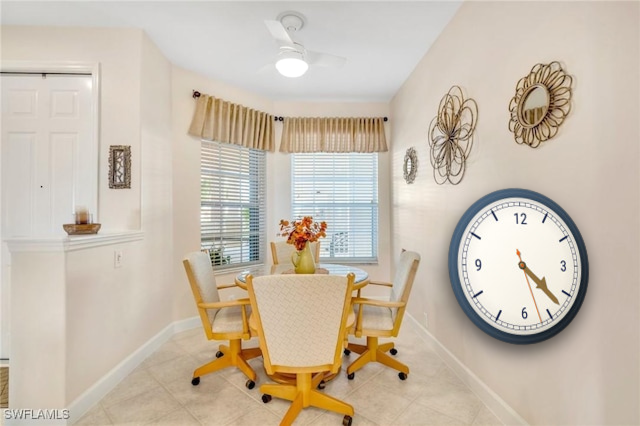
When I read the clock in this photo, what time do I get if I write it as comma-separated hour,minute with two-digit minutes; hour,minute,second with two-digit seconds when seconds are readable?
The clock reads 4,22,27
